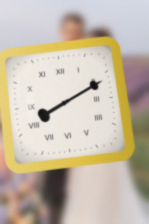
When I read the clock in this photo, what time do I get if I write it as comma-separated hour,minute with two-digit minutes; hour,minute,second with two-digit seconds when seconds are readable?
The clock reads 8,11
